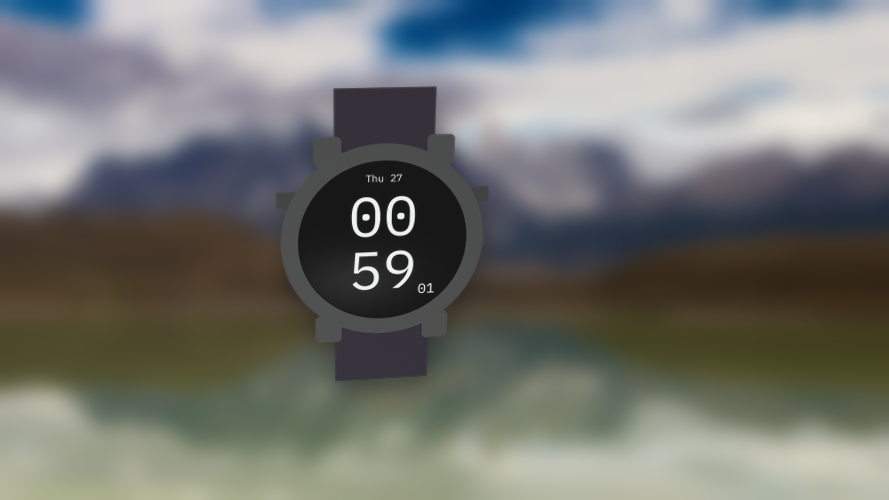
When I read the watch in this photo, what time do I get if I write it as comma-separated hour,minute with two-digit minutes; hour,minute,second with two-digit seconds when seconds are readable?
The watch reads 0,59,01
